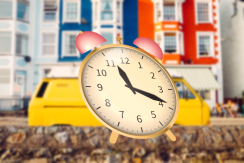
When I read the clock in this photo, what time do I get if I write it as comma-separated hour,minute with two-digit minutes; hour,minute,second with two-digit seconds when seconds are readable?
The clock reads 11,19
